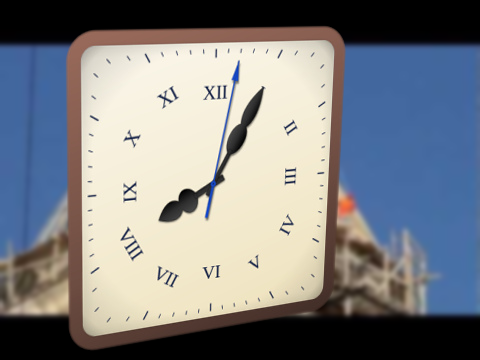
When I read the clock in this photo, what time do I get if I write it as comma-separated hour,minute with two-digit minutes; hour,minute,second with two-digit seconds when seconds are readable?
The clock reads 8,05,02
